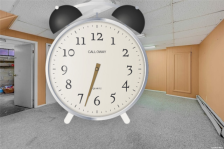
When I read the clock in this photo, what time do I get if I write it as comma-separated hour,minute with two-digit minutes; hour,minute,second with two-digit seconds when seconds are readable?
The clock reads 6,33
